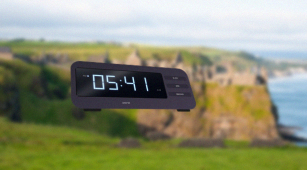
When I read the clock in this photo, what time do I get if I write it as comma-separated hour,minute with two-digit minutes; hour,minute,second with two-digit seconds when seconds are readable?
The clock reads 5,41
